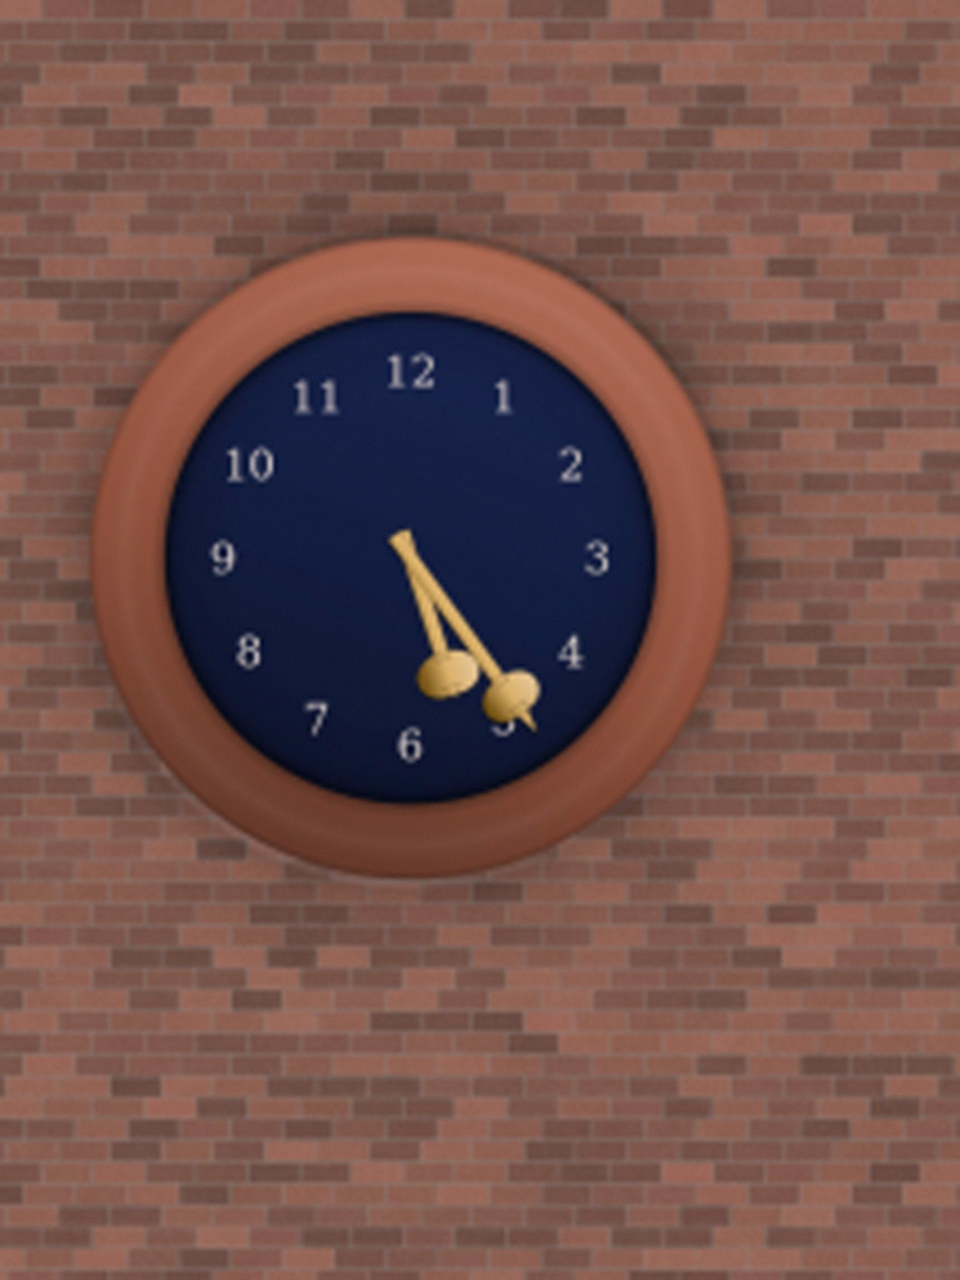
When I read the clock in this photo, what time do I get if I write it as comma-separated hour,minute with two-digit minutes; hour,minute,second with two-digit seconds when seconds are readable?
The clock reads 5,24
